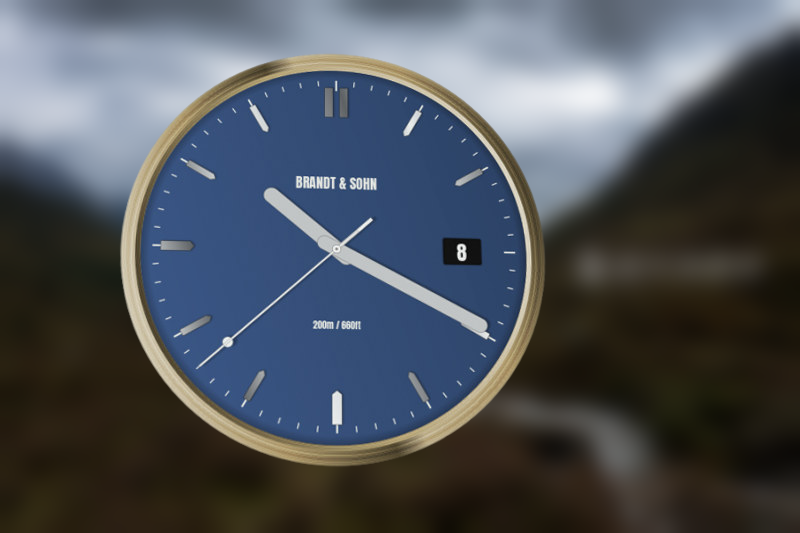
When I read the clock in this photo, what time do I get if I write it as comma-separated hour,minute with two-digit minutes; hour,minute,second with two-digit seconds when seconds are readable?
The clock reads 10,19,38
